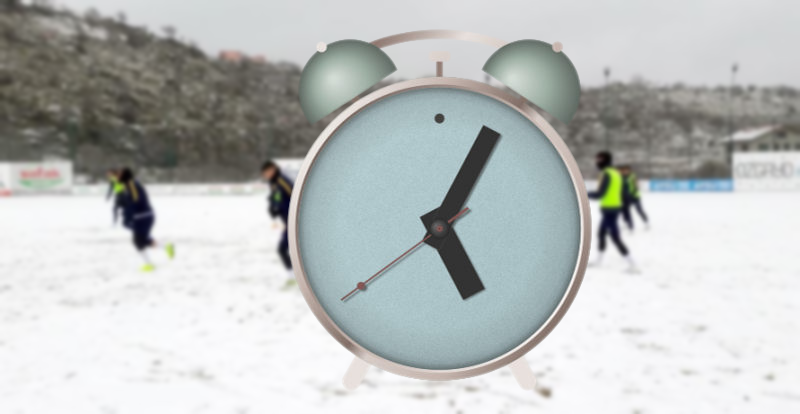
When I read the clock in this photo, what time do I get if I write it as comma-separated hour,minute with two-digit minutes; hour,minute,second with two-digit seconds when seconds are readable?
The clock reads 5,04,39
